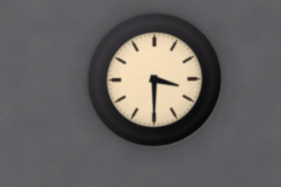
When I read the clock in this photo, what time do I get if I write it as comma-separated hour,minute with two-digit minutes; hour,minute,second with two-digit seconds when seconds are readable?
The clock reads 3,30
